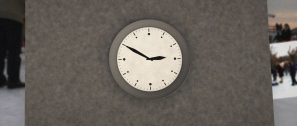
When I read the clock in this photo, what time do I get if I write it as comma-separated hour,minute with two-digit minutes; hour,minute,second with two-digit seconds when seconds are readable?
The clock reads 2,50
